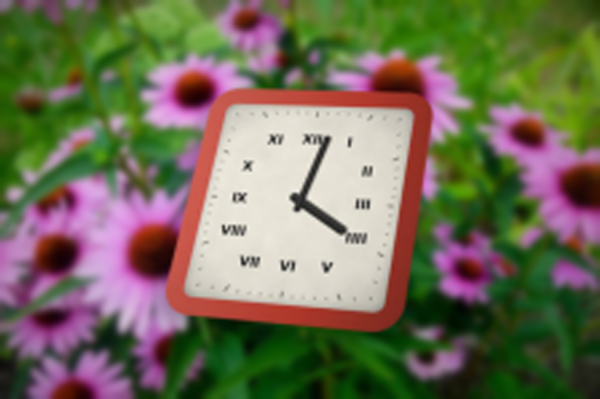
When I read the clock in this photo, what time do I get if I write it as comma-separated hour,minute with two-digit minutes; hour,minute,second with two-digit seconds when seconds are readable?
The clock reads 4,02
